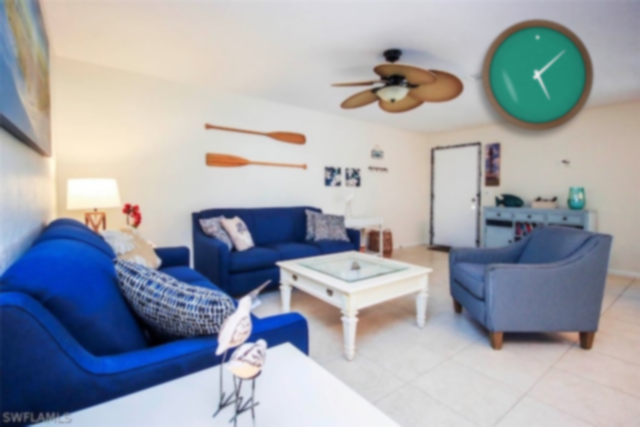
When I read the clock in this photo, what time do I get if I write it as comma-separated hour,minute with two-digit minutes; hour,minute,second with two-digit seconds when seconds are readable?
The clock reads 5,08
